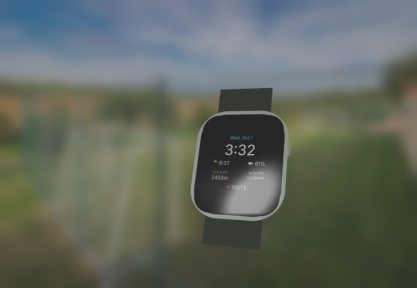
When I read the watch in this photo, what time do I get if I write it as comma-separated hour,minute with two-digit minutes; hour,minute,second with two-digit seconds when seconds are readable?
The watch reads 3,32
